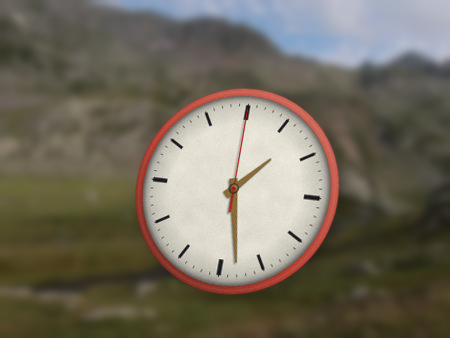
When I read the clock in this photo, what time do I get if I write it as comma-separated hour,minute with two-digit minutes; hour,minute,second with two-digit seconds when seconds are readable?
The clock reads 1,28,00
